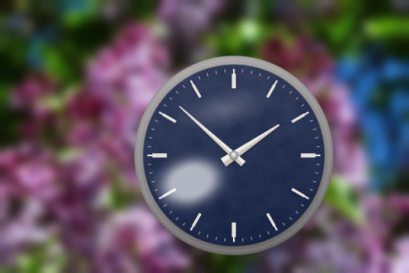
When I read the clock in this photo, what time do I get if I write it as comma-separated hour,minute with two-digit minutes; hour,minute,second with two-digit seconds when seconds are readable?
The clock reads 1,52
